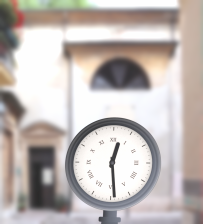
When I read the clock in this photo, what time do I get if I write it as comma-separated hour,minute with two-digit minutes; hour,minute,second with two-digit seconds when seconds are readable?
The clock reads 12,29
